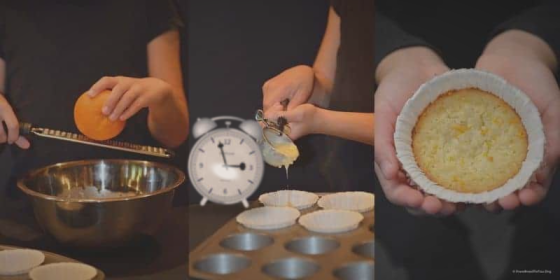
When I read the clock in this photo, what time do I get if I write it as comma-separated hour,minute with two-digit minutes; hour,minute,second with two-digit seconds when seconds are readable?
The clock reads 2,57
